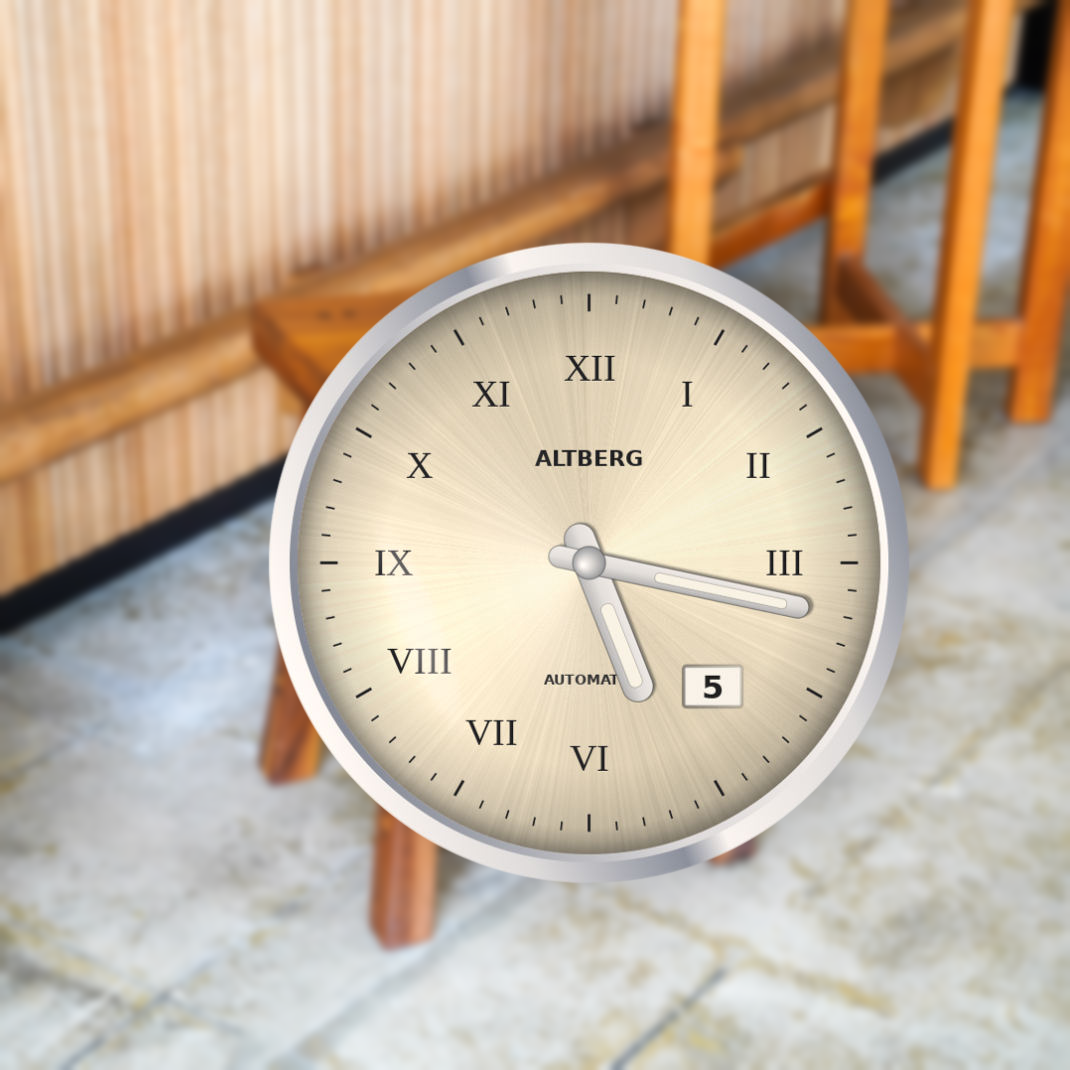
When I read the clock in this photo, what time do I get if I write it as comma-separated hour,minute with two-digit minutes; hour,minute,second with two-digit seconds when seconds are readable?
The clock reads 5,17
